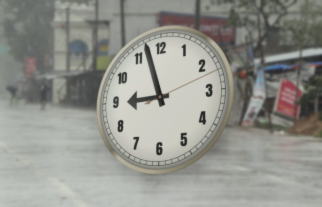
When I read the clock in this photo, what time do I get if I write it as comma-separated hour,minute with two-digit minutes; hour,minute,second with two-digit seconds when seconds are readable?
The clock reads 8,57,12
